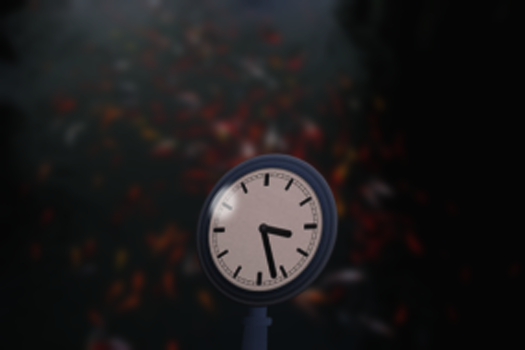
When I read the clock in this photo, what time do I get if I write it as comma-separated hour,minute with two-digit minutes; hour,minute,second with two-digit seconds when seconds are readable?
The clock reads 3,27
